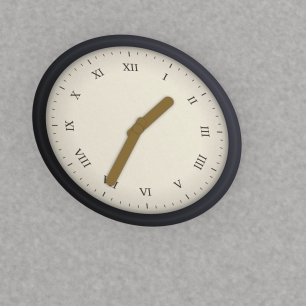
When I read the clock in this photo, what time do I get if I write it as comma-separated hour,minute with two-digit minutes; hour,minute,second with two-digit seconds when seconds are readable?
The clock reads 1,35
